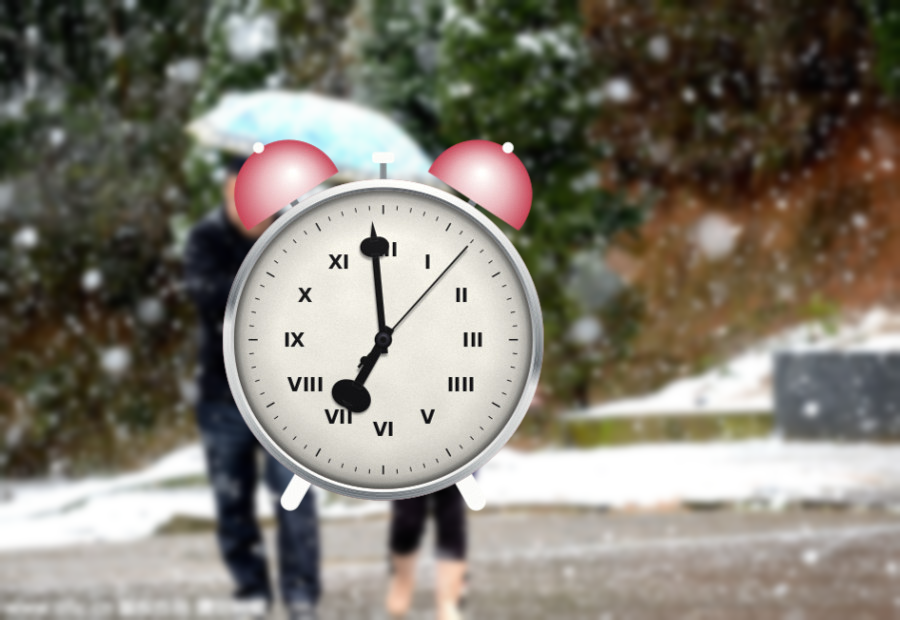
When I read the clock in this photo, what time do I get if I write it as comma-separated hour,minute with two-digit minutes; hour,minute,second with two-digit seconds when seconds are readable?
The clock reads 6,59,07
